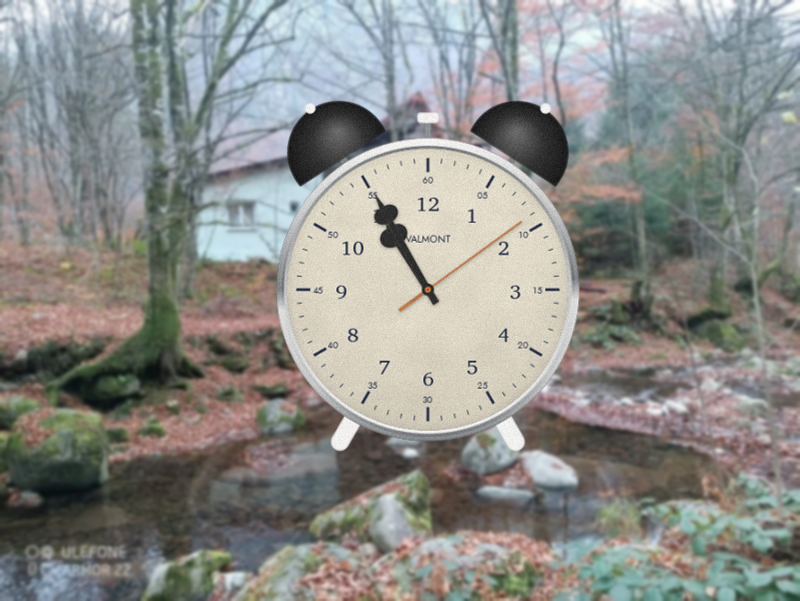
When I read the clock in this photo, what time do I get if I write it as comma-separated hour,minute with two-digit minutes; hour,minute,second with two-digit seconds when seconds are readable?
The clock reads 10,55,09
